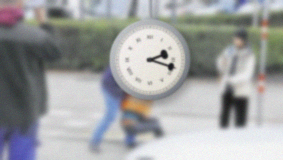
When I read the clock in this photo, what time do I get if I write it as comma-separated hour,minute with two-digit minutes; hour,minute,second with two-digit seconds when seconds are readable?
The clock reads 2,18
